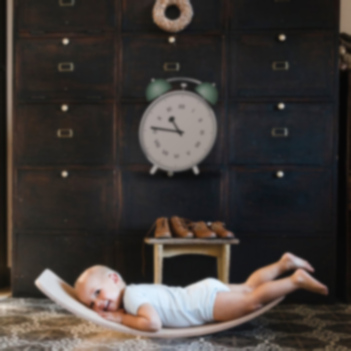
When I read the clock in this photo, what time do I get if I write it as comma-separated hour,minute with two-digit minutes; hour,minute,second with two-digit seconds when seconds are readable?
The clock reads 10,46
